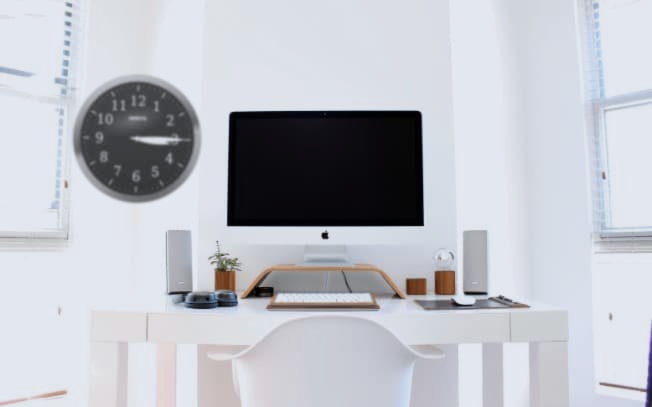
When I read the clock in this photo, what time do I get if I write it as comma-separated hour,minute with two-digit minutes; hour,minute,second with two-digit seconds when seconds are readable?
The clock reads 3,15
